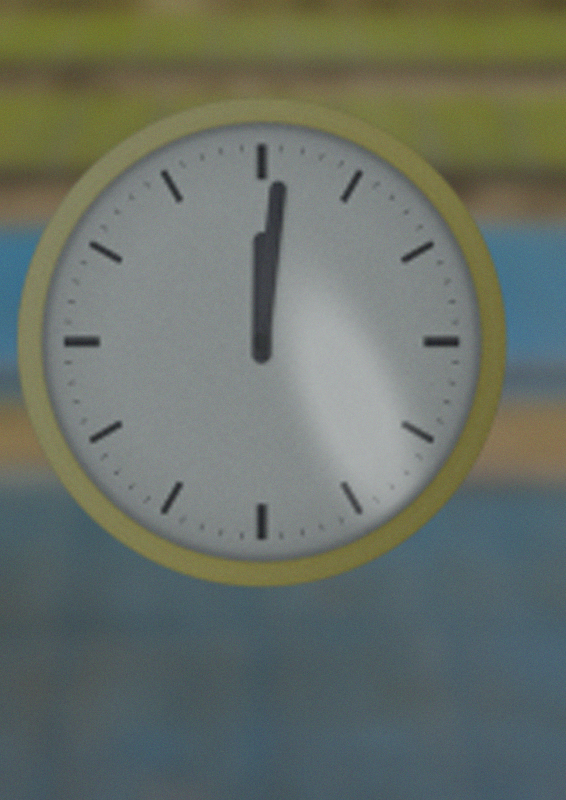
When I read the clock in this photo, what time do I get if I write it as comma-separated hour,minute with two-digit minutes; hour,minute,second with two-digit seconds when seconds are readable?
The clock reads 12,01
